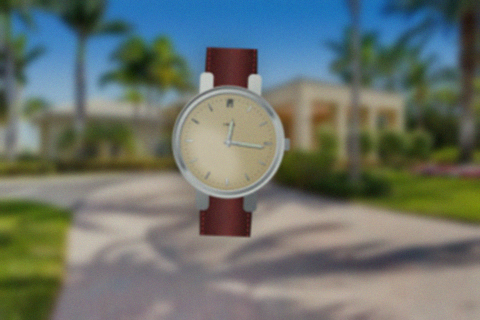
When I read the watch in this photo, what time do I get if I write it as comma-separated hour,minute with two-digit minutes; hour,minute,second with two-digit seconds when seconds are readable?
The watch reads 12,16
